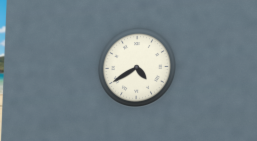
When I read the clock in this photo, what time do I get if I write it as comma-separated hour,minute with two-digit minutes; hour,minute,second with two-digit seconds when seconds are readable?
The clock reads 4,40
